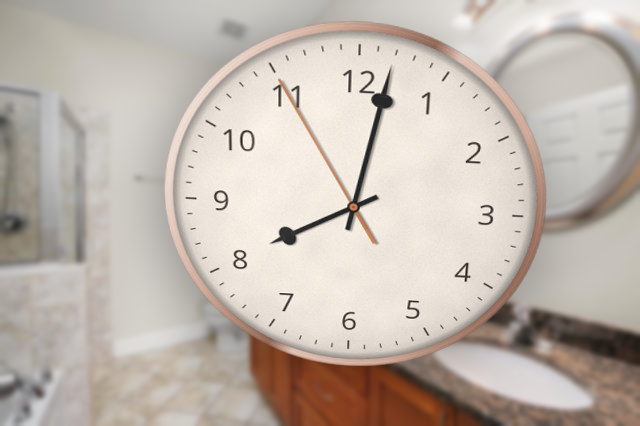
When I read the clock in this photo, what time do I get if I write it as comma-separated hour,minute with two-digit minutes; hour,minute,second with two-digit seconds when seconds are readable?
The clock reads 8,01,55
